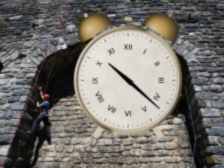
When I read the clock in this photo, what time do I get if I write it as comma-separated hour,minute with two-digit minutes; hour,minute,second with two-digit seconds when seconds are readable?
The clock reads 10,22
